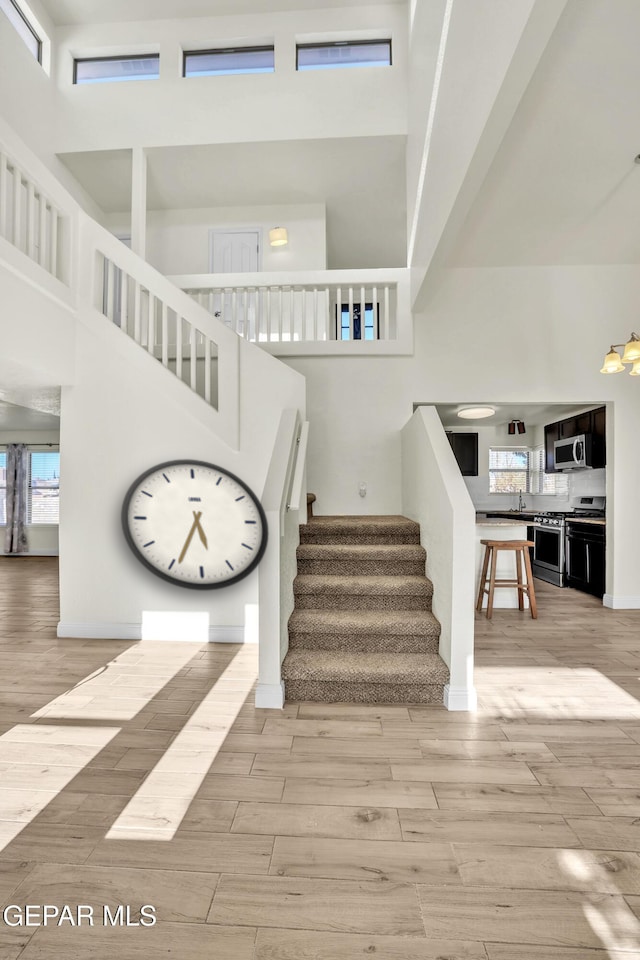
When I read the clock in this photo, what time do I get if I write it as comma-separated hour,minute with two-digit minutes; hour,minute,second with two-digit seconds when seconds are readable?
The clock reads 5,34
